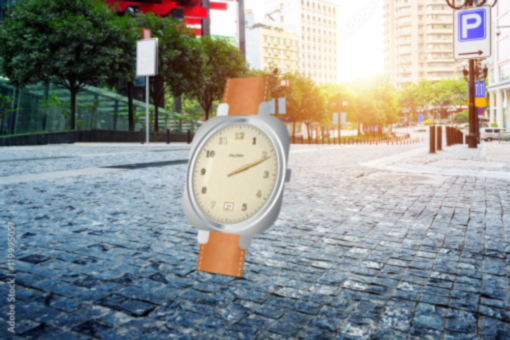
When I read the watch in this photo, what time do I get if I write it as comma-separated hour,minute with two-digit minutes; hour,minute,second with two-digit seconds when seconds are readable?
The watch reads 2,11
